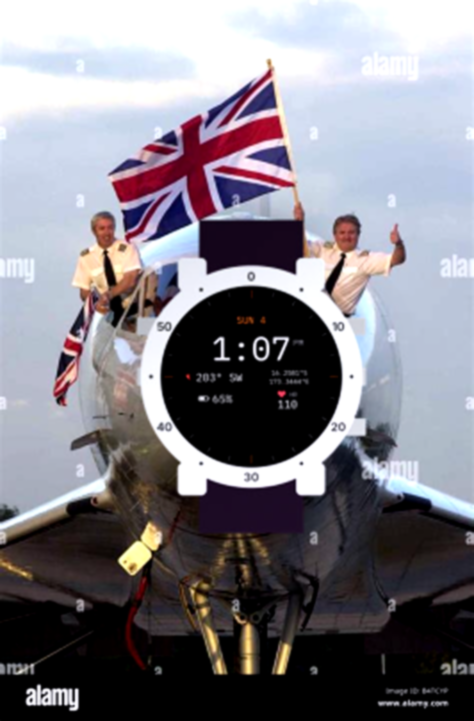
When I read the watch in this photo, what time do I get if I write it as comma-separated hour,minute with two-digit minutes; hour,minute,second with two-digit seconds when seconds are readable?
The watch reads 1,07
